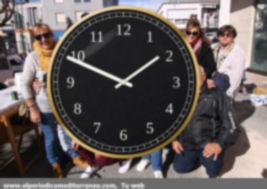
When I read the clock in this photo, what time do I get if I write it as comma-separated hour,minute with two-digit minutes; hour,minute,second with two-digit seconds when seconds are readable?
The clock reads 1,49
